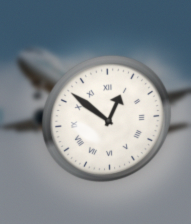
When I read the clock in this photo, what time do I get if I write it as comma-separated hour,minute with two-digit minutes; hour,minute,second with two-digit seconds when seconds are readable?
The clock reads 12,52
